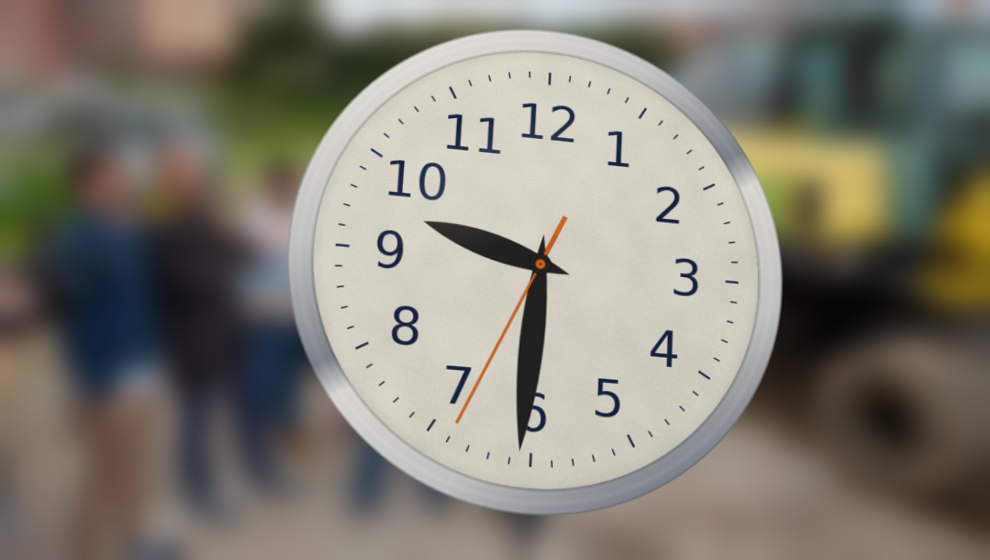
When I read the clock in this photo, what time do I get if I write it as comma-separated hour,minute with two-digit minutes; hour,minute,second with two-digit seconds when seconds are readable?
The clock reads 9,30,34
